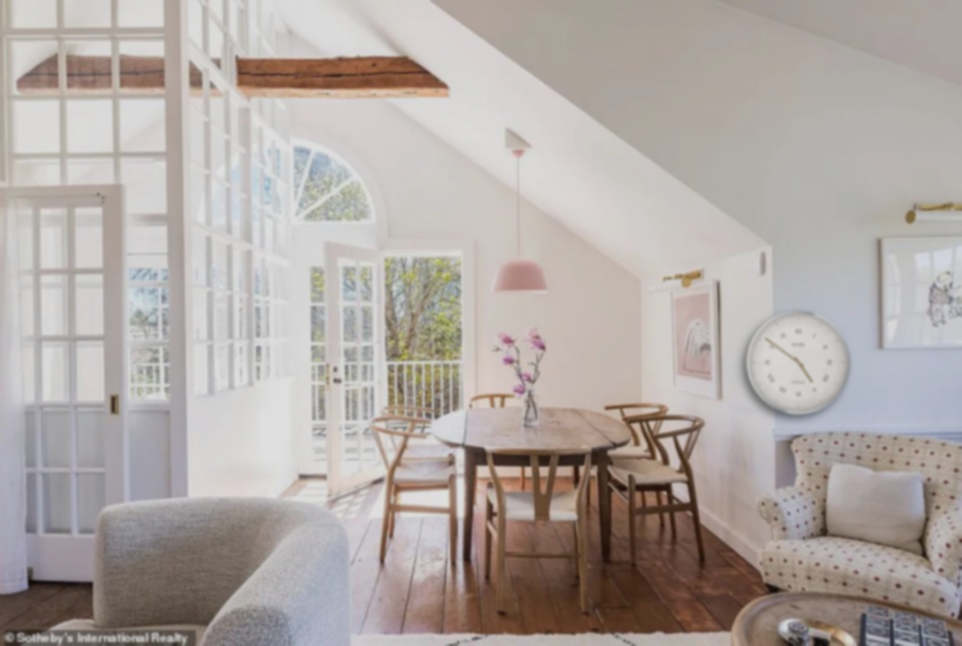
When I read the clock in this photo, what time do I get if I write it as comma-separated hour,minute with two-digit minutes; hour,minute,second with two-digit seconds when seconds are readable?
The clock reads 4,51
